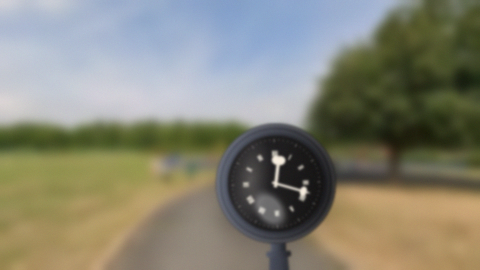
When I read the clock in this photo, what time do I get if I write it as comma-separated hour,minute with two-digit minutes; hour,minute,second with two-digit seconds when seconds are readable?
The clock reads 12,18
